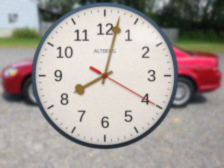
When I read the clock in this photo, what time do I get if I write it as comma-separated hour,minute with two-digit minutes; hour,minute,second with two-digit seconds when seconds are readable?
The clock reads 8,02,20
